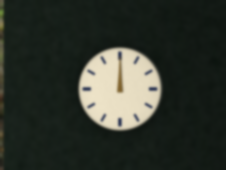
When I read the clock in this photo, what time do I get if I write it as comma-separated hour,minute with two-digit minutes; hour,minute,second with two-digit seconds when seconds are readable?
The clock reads 12,00
